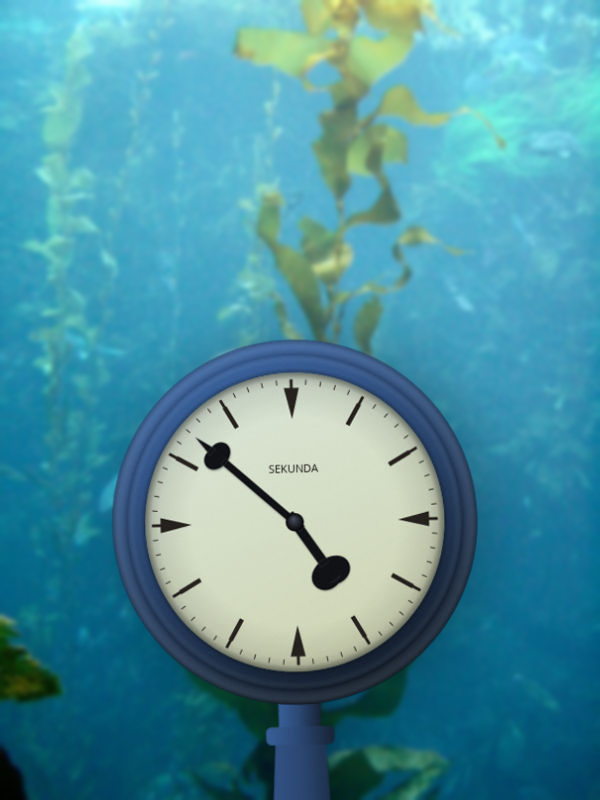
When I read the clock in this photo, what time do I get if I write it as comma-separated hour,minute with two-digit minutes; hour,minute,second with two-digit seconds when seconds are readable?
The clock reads 4,52
